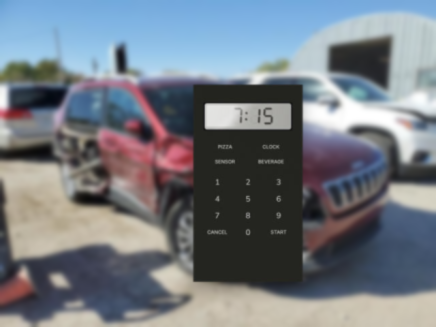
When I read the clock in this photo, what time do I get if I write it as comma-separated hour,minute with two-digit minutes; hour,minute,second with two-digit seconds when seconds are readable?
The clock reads 7,15
